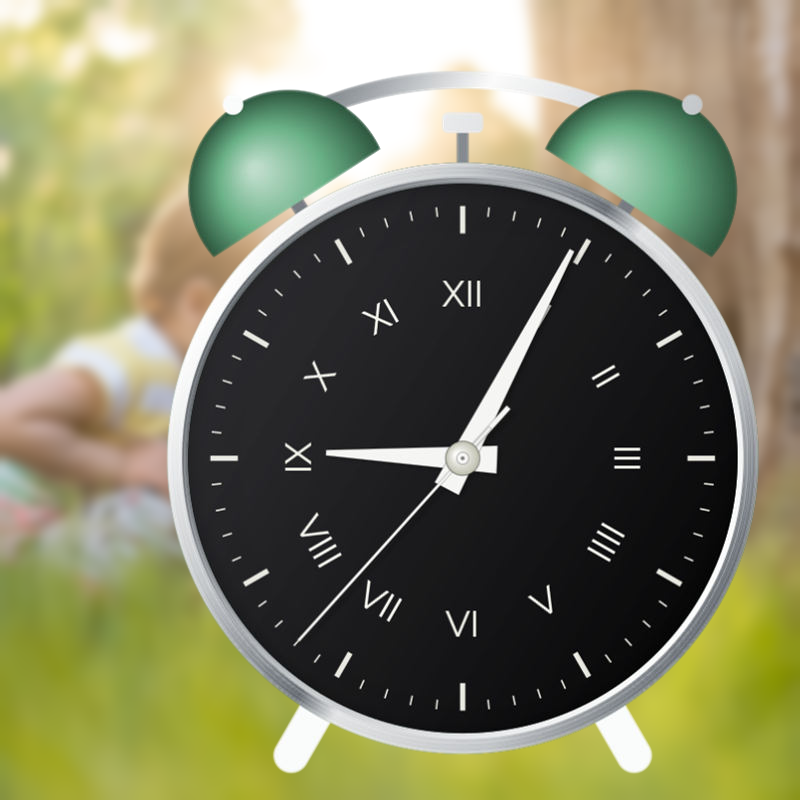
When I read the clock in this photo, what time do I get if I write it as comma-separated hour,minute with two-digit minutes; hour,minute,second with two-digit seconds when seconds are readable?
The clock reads 9,04,37
